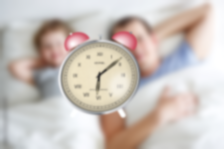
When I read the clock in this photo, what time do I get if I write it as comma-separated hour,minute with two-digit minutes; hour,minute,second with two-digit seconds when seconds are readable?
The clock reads 6,08
